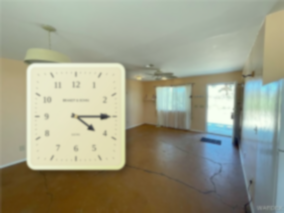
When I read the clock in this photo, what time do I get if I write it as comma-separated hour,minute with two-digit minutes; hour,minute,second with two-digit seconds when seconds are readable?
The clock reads 4,15
